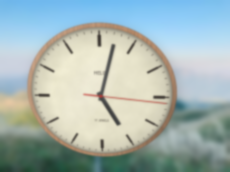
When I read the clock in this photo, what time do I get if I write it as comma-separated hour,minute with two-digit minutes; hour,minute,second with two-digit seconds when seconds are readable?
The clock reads 5,02,16
